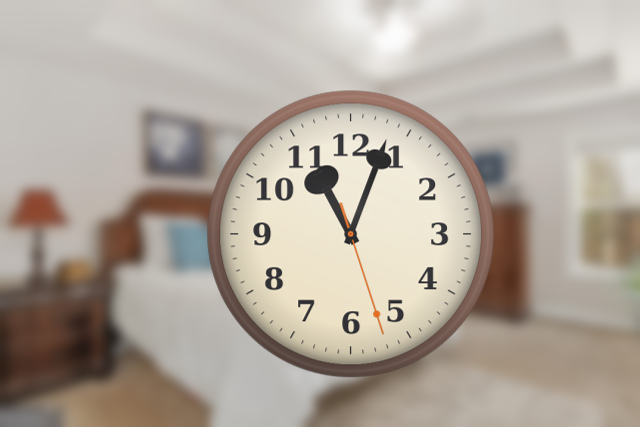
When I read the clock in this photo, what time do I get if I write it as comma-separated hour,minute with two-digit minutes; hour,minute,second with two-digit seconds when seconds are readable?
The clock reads 11,03,27
